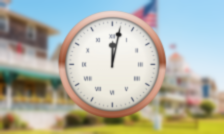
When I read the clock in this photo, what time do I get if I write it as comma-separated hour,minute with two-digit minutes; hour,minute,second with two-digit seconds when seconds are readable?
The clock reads 12,02
